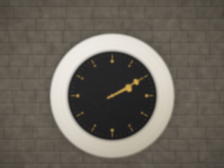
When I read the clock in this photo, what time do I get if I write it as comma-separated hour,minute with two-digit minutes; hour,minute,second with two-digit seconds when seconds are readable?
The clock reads 2,10
